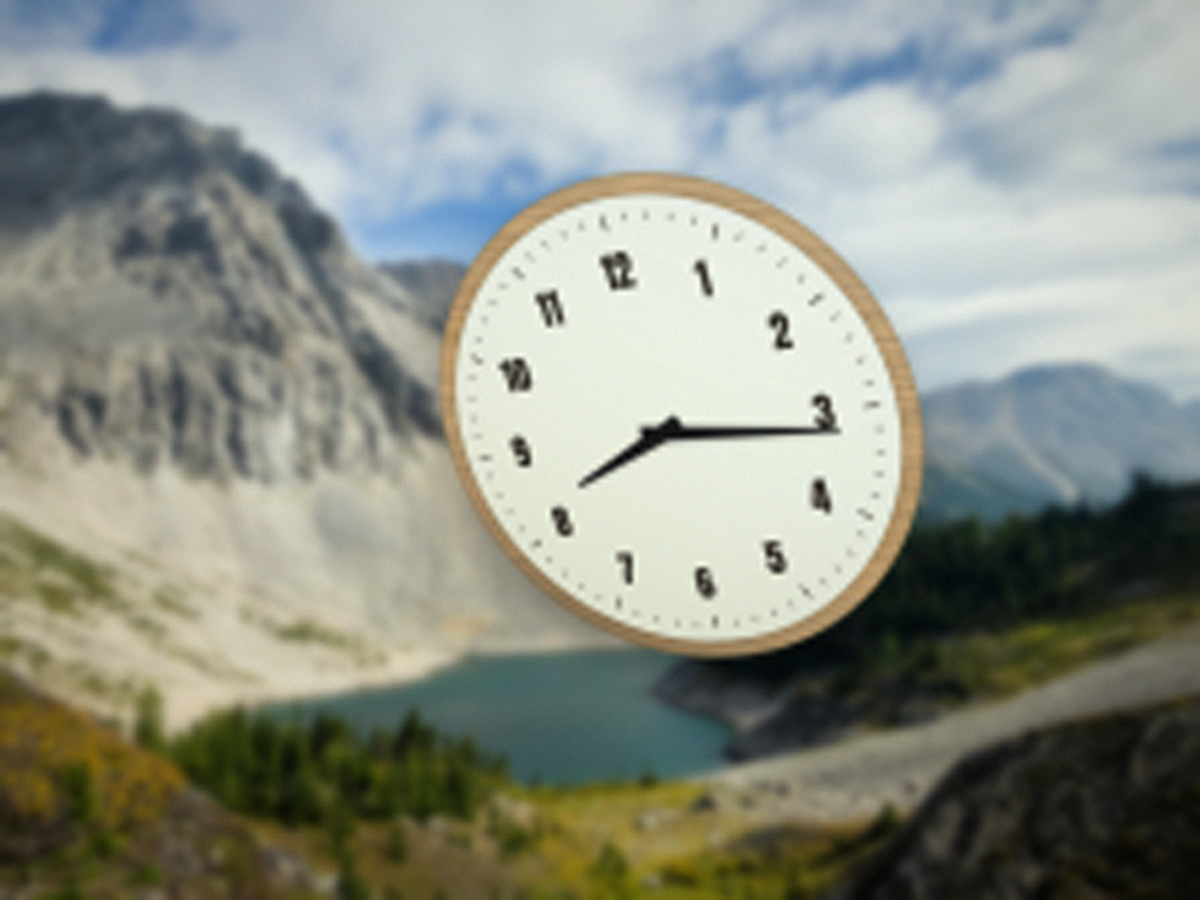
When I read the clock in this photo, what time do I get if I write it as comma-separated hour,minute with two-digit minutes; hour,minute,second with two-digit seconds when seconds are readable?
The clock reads 8,16
